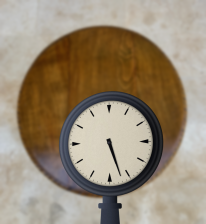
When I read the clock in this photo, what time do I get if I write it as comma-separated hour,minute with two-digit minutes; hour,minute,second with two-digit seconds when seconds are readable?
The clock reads 5,27
